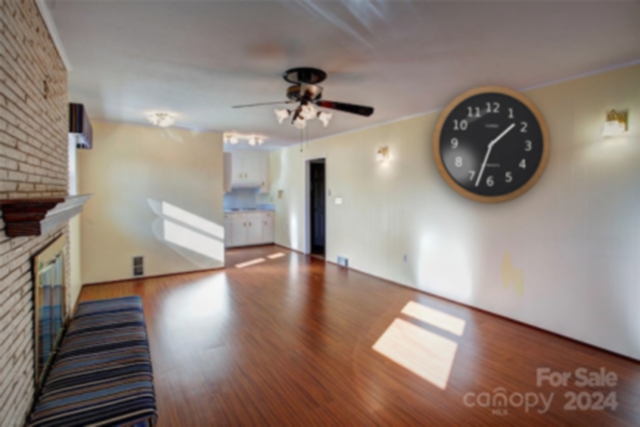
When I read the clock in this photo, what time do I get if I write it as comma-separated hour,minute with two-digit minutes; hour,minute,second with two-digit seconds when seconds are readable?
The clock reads 1,33
